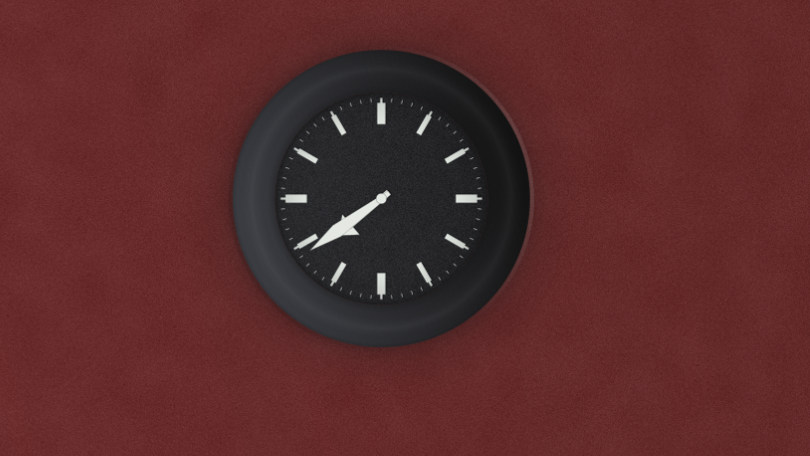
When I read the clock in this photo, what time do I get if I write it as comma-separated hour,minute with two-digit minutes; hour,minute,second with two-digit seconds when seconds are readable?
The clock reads 7,39
